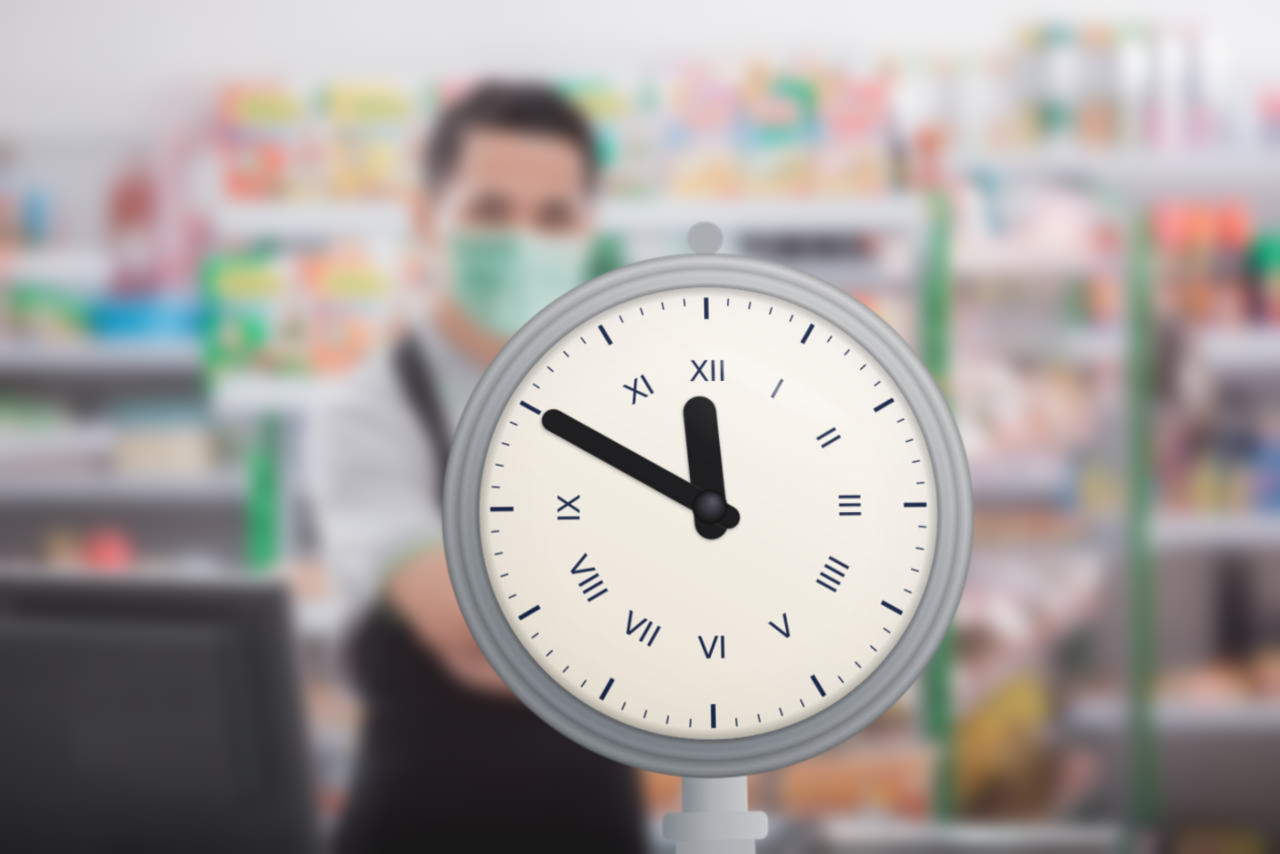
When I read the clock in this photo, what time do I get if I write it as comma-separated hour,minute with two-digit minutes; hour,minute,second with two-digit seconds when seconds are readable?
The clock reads 11,50
